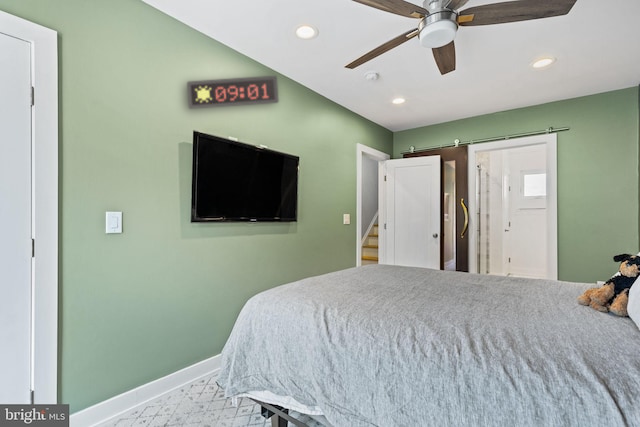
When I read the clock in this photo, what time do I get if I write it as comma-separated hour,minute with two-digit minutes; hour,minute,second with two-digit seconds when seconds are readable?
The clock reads 9,01
